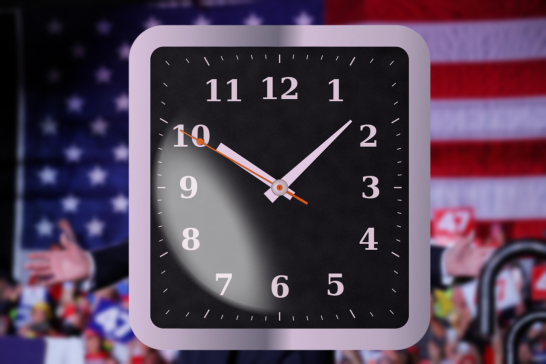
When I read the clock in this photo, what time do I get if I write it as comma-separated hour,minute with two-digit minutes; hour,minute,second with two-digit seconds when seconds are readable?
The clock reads 10,07,50
